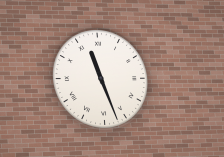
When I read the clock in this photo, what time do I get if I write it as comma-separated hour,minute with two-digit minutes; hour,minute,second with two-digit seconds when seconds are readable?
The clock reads 11,27
